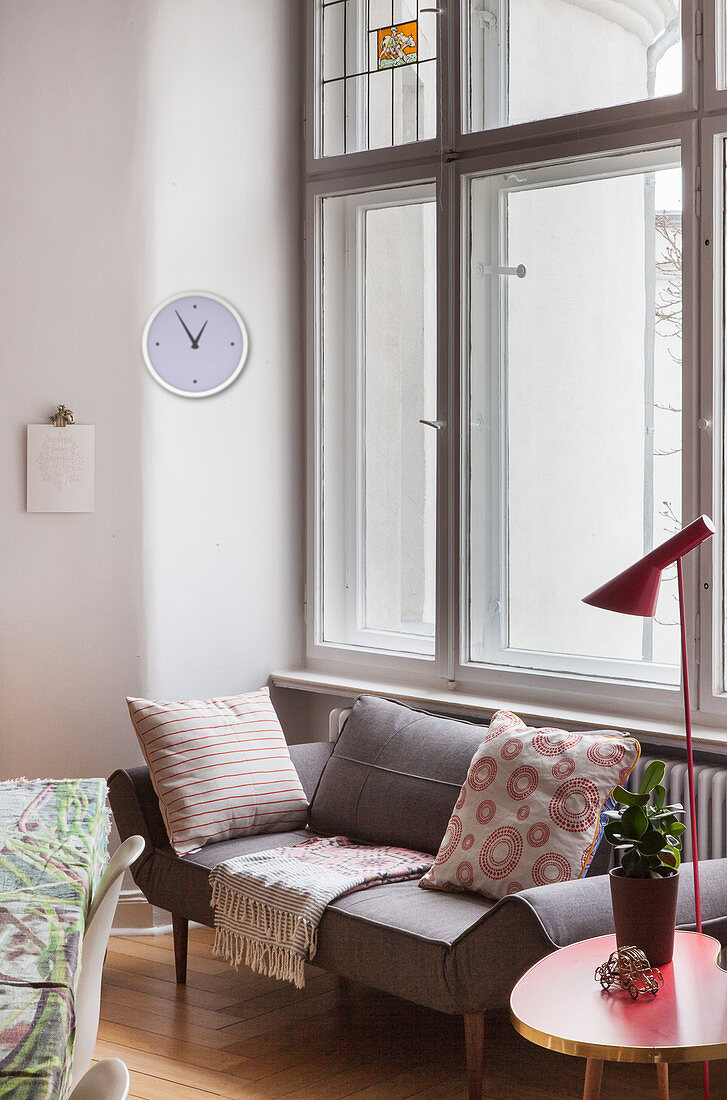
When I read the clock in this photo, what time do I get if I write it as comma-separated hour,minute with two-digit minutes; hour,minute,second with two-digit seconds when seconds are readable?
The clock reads 12,55
